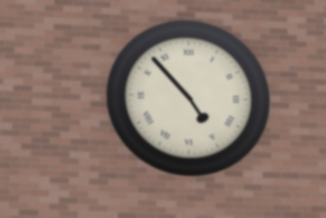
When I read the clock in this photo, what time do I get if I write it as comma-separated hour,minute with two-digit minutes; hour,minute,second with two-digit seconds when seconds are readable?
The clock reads 4,53
